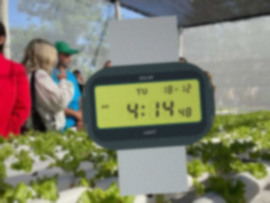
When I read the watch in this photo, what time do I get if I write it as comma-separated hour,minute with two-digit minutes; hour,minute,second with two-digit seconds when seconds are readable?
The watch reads 4,14
